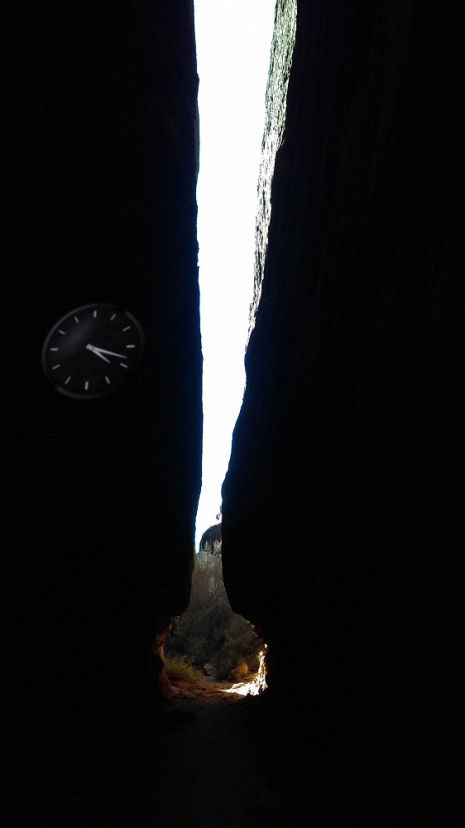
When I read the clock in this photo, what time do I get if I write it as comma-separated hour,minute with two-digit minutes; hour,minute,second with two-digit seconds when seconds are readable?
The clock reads 4,18
